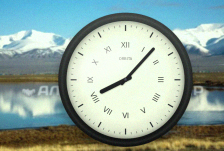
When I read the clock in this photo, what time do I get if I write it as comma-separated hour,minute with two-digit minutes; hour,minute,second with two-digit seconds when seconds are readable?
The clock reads 8,07
